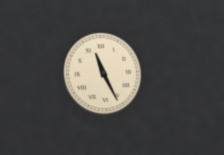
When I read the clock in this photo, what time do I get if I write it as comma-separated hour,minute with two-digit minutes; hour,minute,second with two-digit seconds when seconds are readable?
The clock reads 11,26
